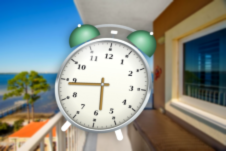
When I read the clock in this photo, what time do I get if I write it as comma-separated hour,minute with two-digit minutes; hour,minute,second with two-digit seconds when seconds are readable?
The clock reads 5,44
